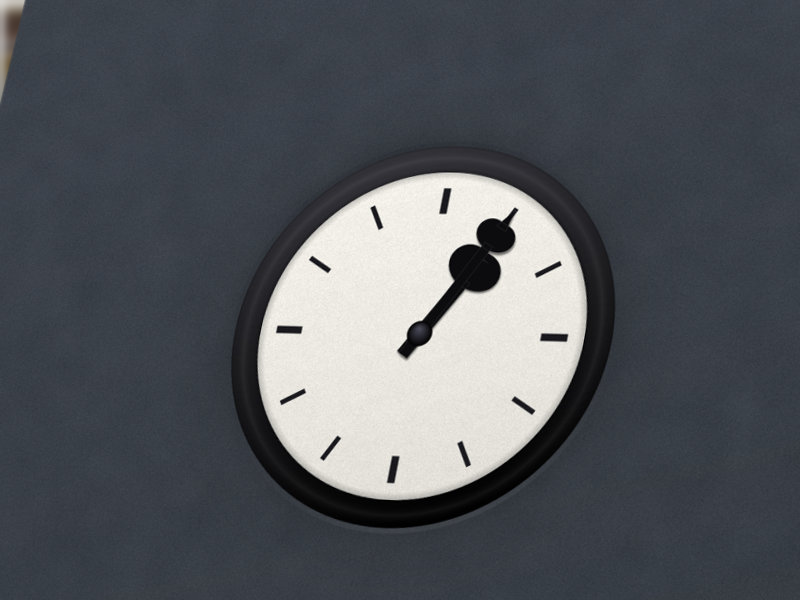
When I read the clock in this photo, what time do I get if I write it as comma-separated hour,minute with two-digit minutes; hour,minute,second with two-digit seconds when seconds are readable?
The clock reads 1,05
